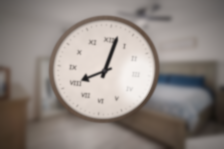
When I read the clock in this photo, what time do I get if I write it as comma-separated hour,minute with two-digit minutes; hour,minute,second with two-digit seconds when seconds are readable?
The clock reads 8,02
